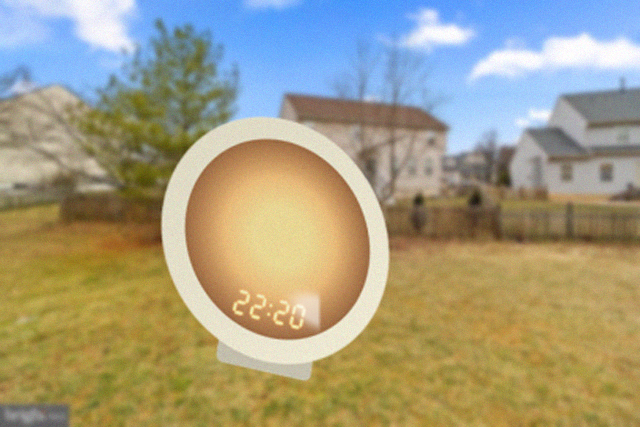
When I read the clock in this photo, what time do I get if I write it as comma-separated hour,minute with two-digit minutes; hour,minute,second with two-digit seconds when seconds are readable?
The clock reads 22,20
